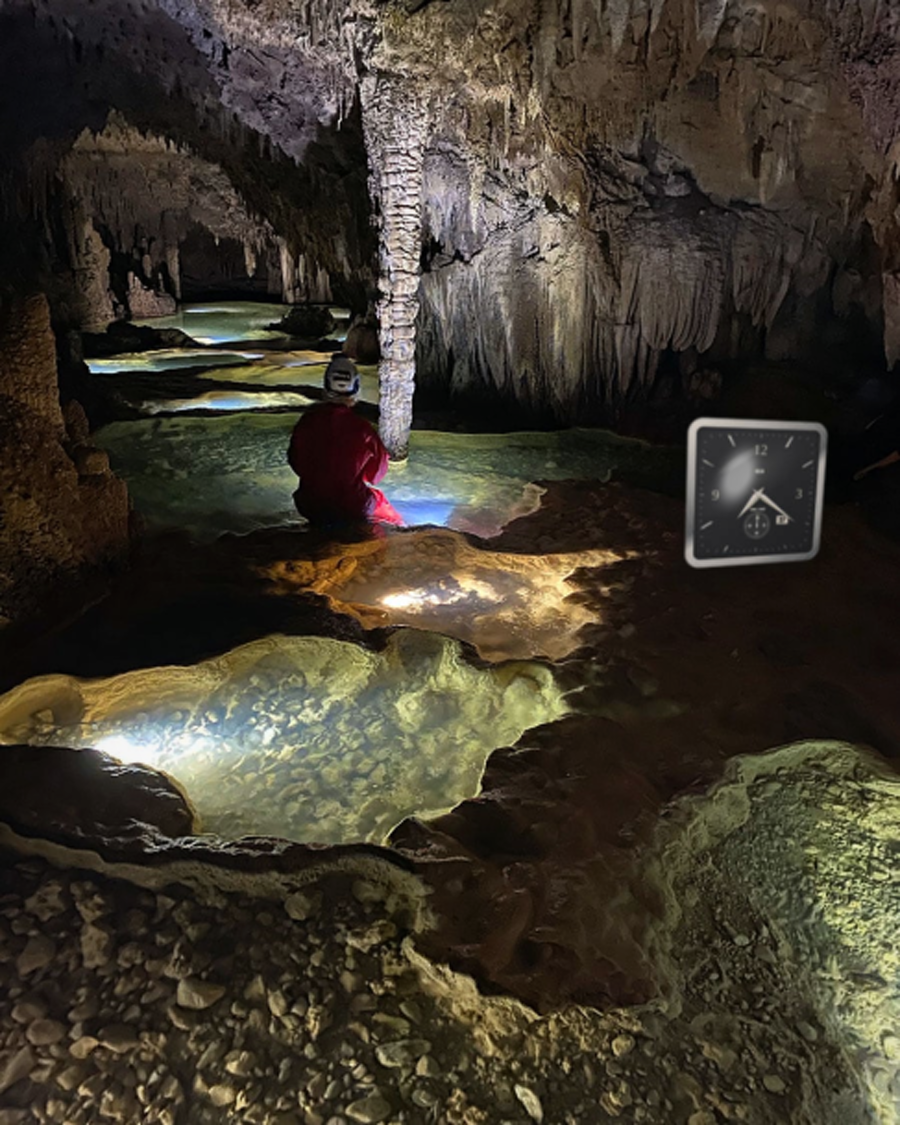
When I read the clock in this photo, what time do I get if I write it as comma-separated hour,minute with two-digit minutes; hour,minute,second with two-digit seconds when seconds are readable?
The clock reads 7,21
